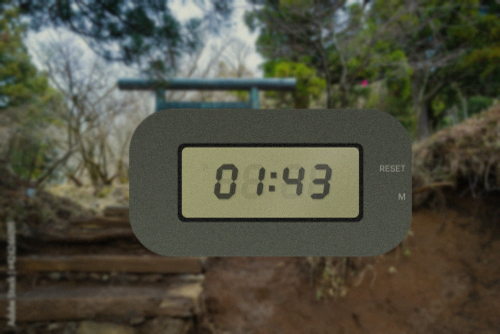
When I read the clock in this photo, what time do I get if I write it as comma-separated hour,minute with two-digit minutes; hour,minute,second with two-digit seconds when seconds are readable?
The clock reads 1,43
